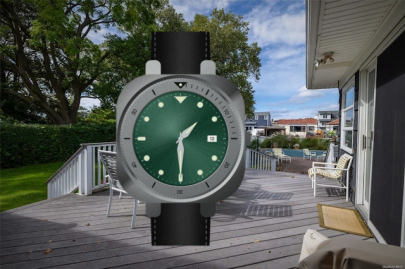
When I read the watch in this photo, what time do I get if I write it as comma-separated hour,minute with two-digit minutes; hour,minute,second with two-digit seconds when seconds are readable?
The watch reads 1,30
